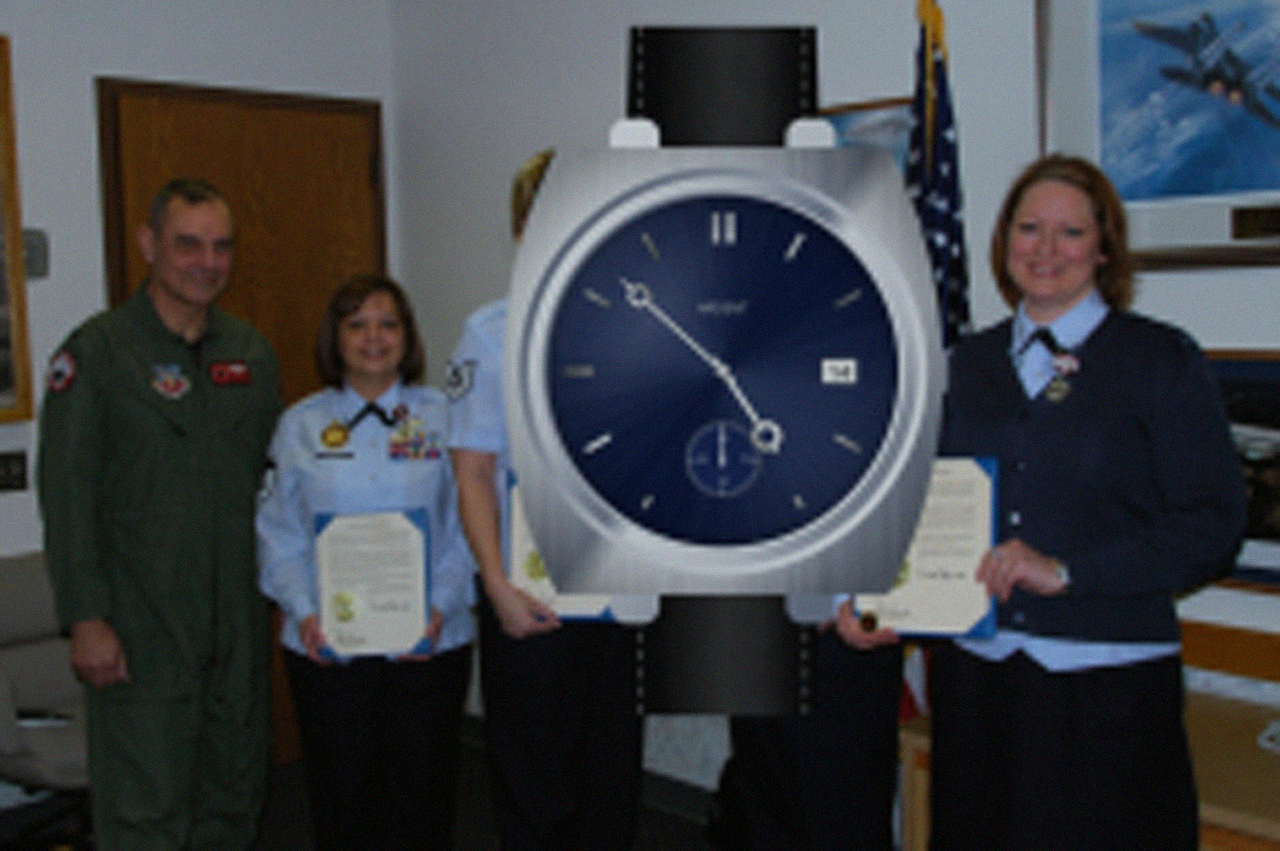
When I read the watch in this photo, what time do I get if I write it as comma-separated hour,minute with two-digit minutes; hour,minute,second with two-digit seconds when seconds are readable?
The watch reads 4,52
